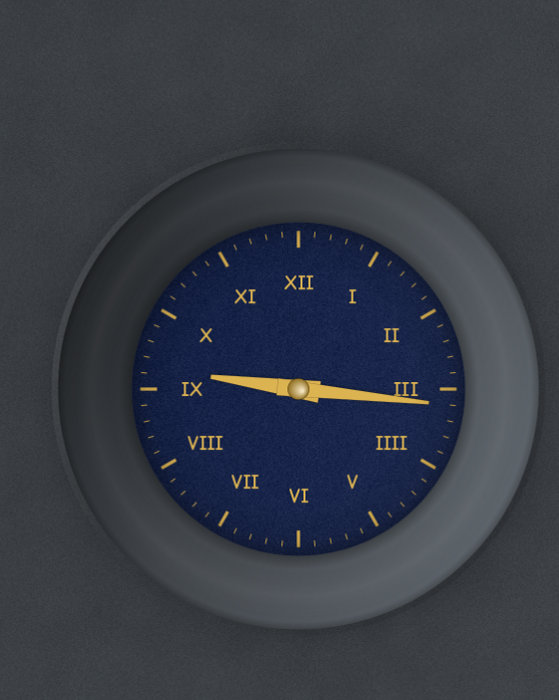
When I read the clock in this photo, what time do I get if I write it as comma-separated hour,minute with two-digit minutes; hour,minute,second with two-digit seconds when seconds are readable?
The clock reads 9,16
